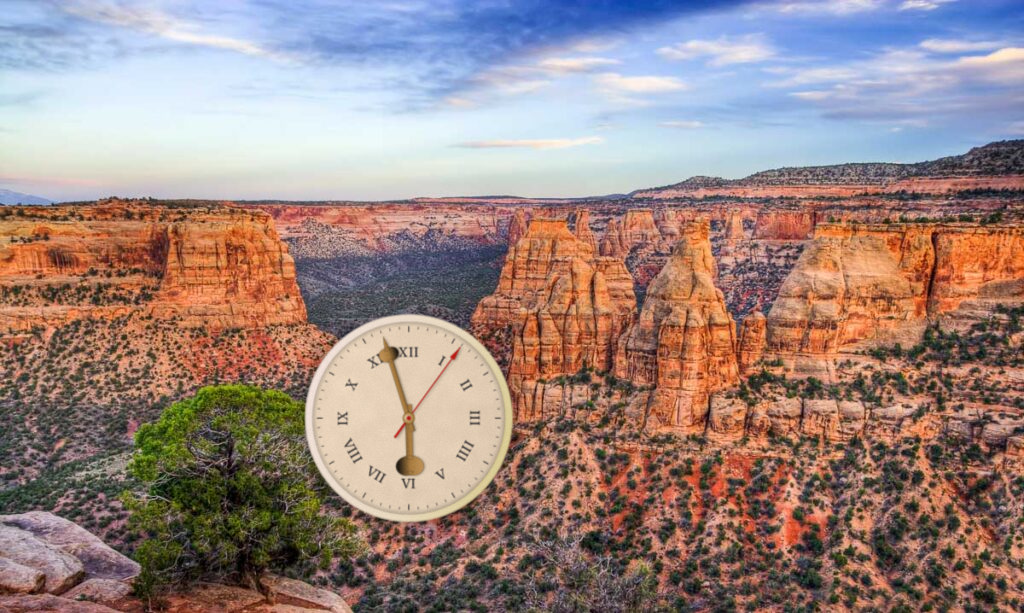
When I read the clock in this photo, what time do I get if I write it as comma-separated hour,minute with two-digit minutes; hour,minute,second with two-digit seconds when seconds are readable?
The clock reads 5,57,06
